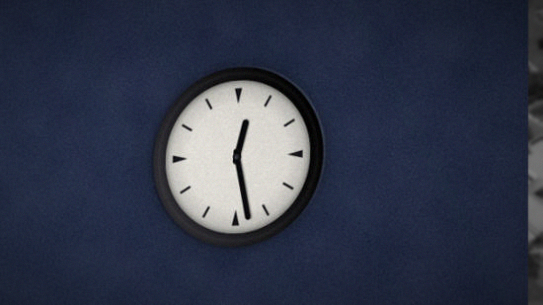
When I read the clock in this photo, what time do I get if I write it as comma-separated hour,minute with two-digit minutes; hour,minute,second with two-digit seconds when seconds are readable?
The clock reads 12,28
